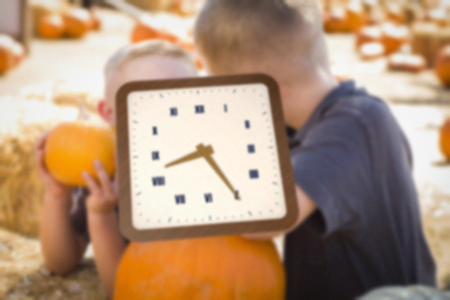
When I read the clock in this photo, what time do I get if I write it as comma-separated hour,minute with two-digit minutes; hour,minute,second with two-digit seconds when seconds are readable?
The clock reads 8,25
